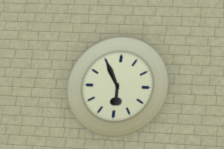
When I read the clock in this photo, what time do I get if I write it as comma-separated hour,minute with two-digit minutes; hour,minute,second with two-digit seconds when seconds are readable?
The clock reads 5,55
